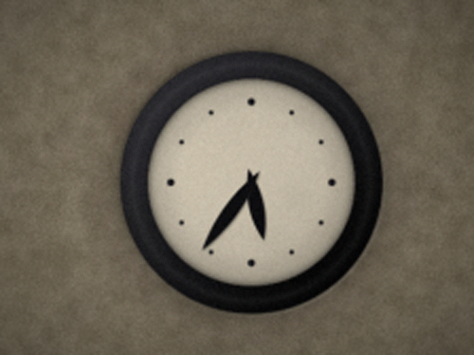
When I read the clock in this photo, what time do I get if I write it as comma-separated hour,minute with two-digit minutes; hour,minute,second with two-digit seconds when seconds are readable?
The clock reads 5,36
